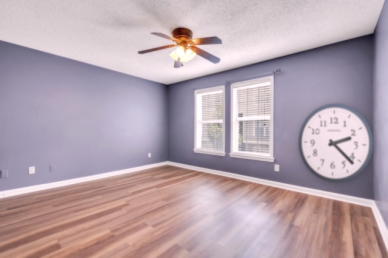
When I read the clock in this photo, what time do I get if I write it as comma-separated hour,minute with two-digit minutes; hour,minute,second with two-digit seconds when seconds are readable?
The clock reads 2,22
